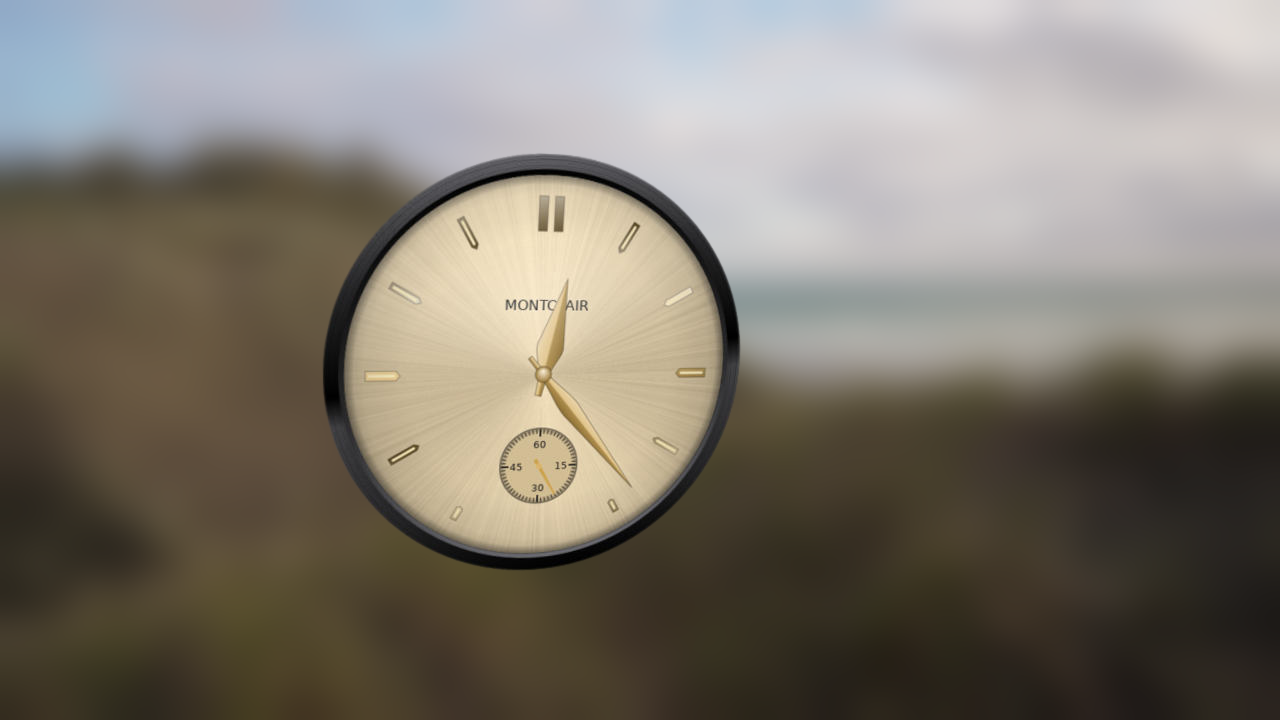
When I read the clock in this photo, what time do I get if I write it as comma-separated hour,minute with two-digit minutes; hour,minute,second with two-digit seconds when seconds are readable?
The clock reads 12,23,25
